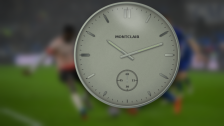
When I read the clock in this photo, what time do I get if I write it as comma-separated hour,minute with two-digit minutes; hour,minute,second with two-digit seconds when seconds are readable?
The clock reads 10,12
